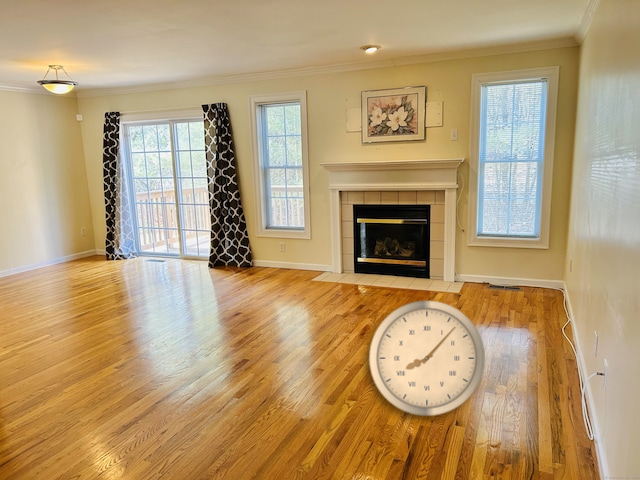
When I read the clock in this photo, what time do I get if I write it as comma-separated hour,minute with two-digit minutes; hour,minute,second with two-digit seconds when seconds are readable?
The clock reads 8,07
